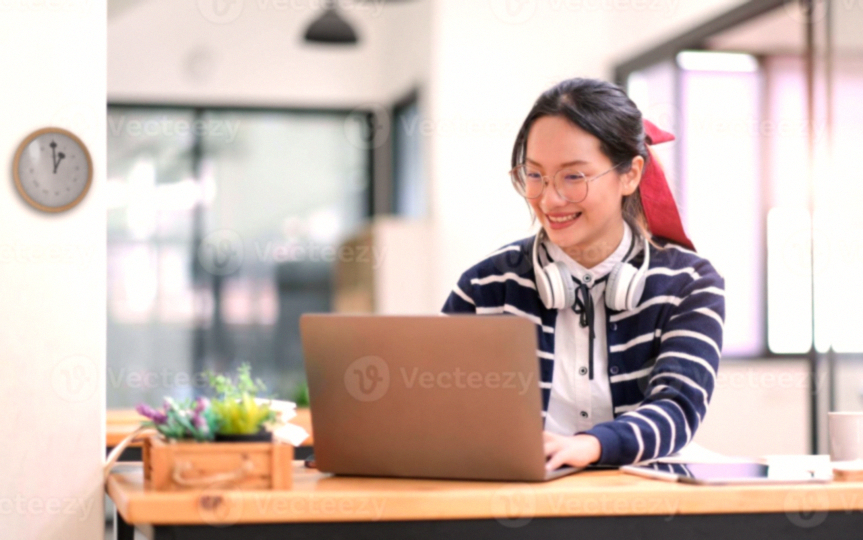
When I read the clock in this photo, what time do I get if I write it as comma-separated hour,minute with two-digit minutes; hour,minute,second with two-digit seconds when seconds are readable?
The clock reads 1,00
